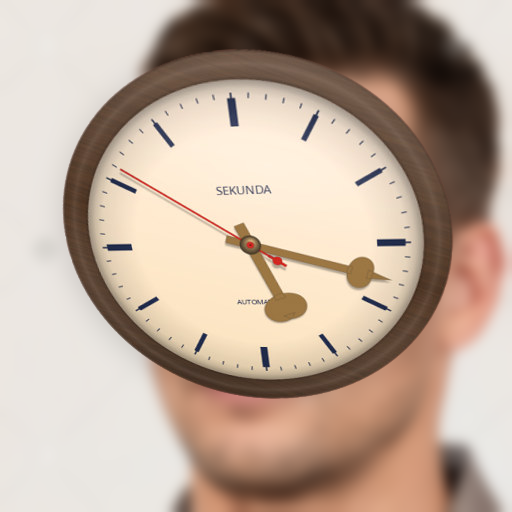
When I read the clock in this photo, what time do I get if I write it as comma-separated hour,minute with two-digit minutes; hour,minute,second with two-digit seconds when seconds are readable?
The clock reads 5,17,51
